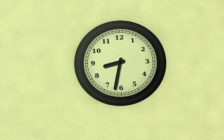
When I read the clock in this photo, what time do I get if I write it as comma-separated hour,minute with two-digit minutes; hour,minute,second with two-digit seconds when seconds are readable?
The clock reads 8,32
